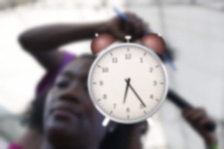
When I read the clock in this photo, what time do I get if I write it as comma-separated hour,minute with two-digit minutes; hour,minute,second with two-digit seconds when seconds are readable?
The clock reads 6,24
